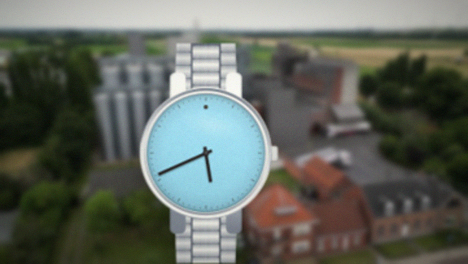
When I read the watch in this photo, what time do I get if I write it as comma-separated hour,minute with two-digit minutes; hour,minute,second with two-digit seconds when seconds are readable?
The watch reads 5,41
